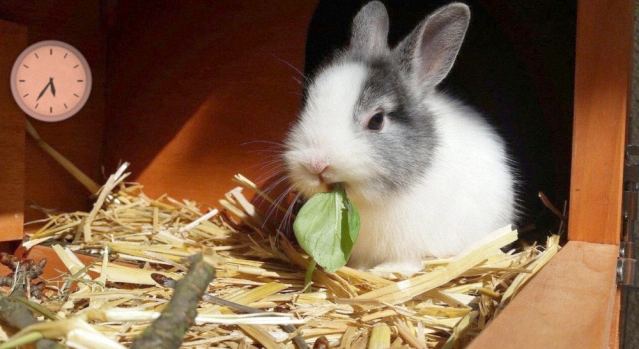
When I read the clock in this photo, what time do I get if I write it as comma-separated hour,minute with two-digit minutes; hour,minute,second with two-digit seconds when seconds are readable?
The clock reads 5,36
